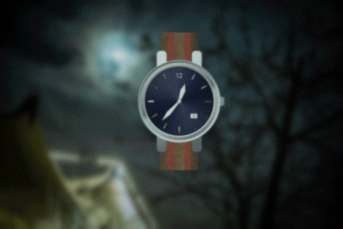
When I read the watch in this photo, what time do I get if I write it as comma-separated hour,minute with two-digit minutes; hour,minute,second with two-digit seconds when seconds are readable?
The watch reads 12,37
